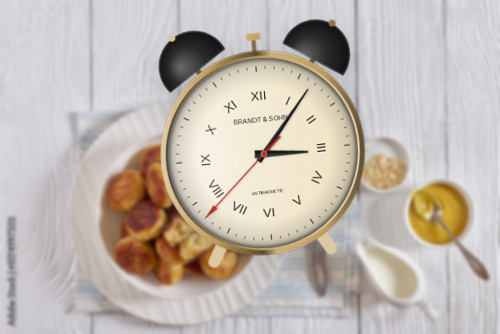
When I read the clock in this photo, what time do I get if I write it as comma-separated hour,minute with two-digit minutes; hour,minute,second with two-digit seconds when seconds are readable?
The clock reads 3,06,38
